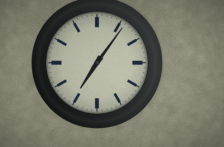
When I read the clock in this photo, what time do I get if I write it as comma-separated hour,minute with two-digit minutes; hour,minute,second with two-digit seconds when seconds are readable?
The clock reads 7,06
